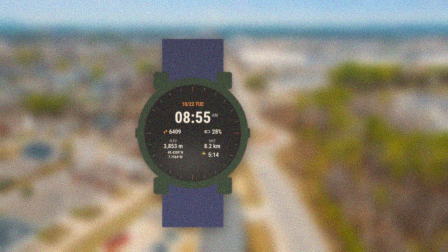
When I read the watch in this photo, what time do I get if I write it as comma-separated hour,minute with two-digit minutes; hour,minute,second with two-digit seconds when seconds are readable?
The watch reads 8,55
